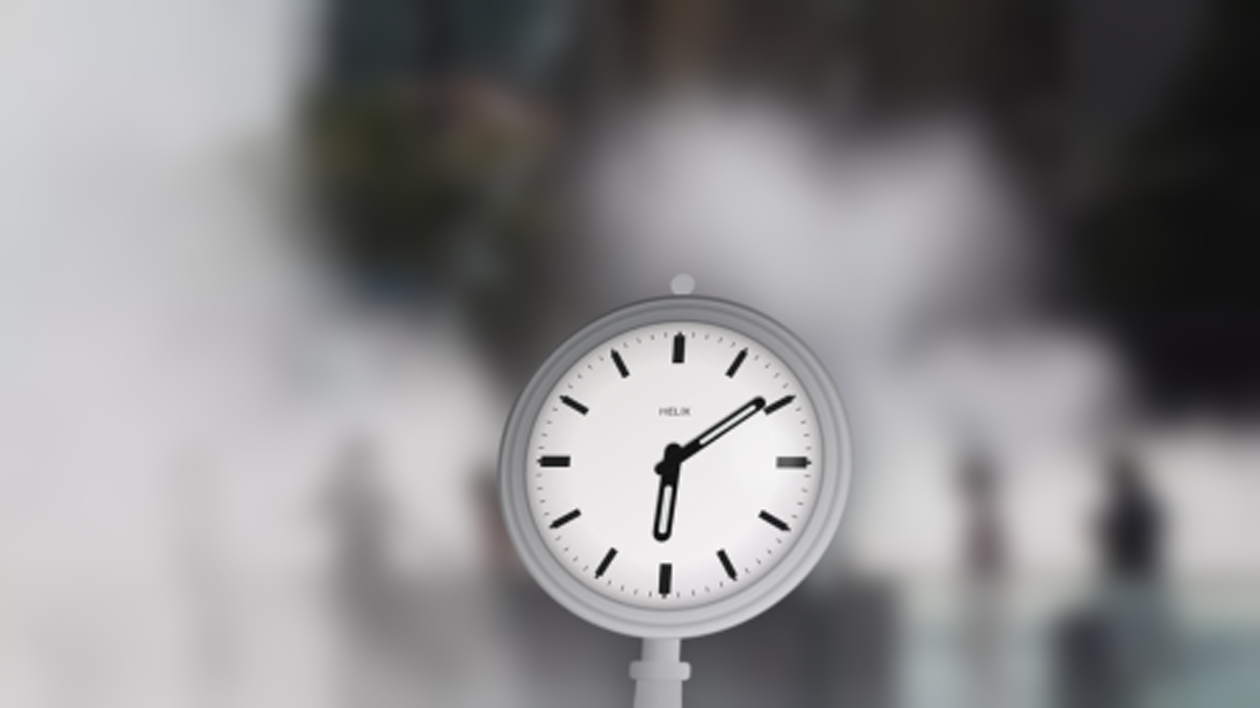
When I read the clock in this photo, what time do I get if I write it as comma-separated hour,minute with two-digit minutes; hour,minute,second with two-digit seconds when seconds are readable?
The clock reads 6,09
